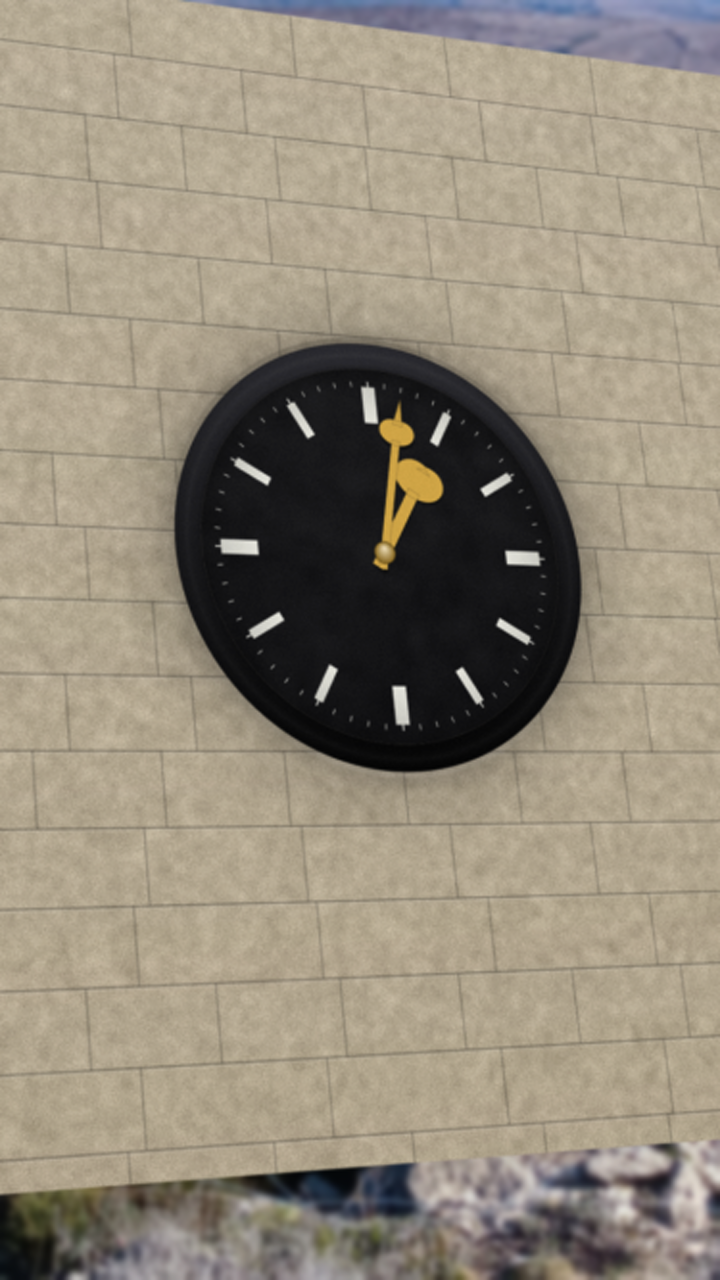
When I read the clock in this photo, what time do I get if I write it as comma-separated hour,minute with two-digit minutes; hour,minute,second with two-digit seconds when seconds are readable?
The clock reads 1,02
